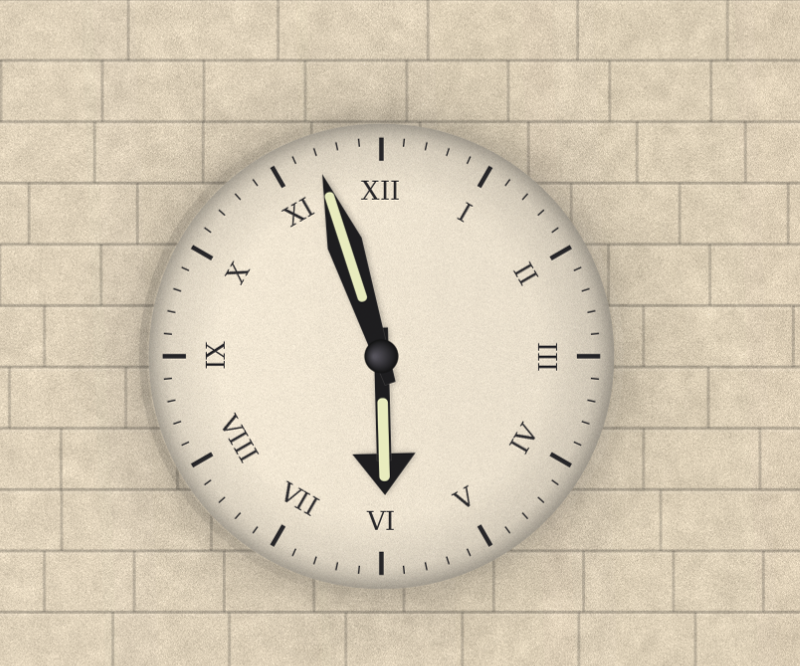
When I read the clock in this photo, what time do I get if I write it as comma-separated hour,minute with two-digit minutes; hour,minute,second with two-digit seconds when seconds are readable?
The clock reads 5,57
